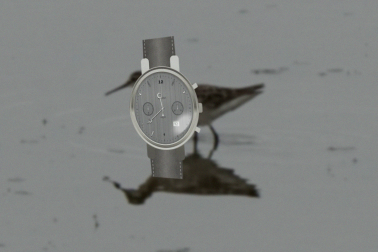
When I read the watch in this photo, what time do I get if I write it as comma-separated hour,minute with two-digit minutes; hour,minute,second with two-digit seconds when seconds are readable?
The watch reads 11,39
